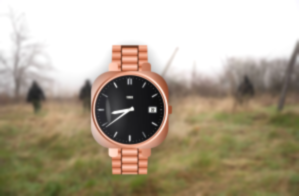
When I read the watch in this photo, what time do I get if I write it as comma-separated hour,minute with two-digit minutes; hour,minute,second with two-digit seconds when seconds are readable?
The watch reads 8,39
